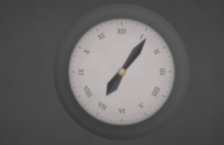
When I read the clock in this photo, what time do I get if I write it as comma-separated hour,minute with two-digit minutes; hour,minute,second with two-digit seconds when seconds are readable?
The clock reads 7,06
